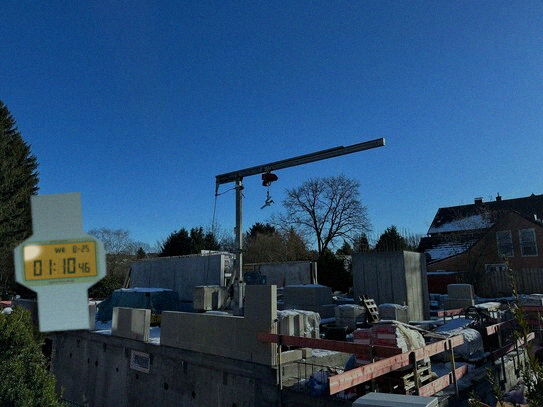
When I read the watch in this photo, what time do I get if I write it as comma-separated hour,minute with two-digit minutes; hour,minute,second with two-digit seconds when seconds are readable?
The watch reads 1,10,46
